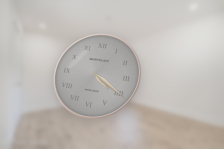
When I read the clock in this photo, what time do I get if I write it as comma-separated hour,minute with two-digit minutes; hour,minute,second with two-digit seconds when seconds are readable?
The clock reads 4,20
